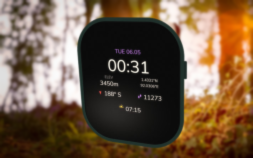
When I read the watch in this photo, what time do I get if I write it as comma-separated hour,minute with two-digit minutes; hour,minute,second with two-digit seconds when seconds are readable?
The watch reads 0,31
